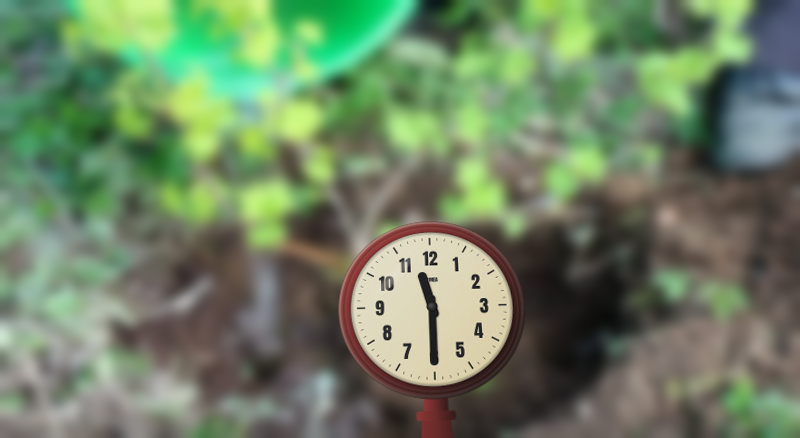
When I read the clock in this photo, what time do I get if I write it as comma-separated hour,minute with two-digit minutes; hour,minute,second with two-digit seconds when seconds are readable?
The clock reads 11,30
